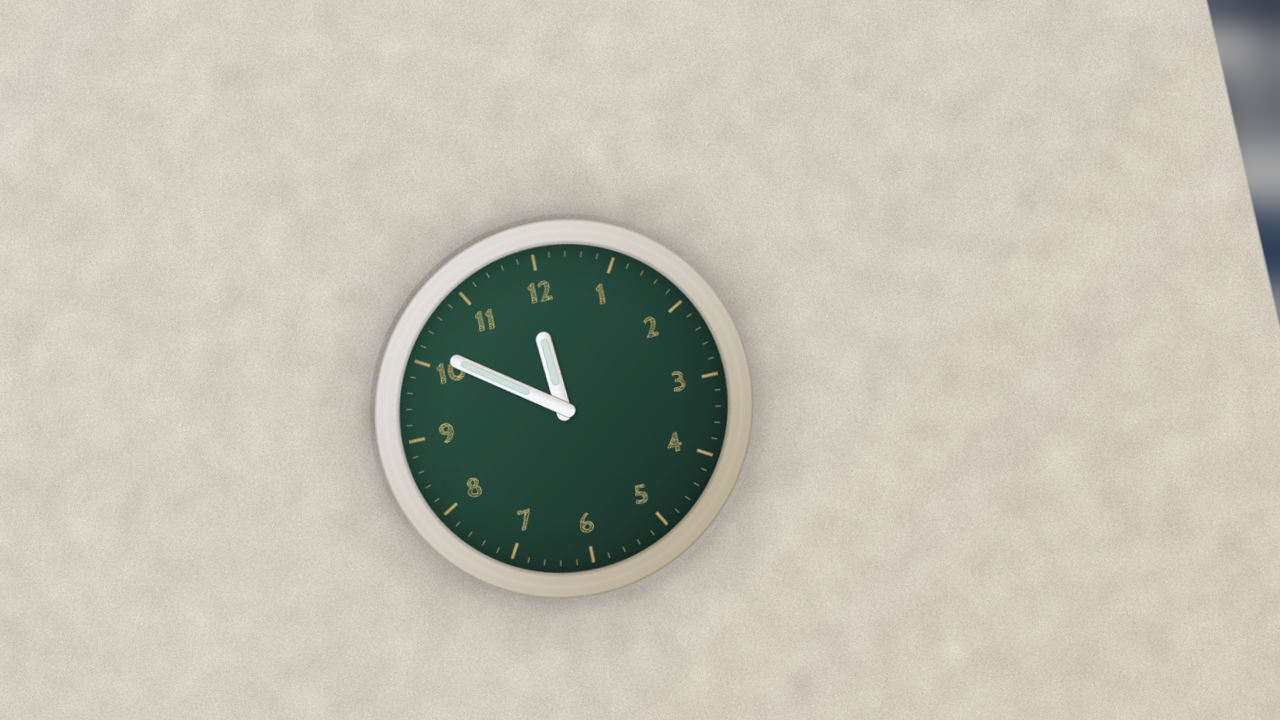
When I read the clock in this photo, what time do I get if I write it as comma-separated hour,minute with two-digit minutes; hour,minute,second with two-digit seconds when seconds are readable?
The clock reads 11,51
